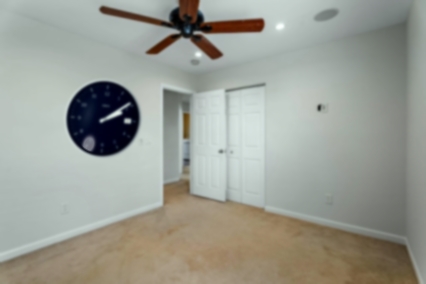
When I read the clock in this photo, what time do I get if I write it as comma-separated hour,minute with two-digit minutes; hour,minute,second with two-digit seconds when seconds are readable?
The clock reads 2,09
